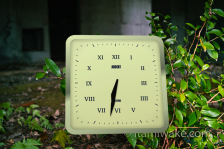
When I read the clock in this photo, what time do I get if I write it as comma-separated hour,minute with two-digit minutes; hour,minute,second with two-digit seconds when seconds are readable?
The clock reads 6,32
